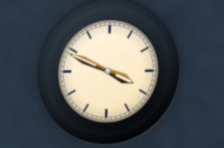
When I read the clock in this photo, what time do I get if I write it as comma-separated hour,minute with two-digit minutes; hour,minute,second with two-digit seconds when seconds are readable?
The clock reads 3,49
